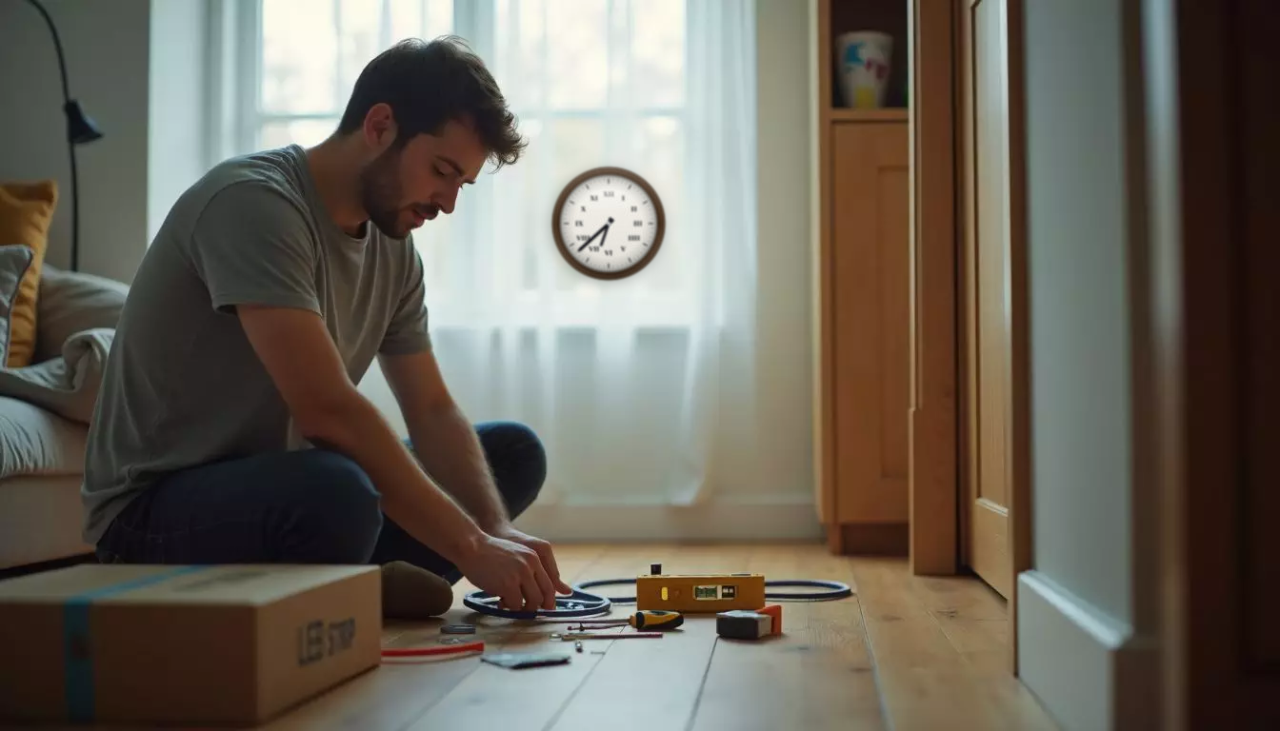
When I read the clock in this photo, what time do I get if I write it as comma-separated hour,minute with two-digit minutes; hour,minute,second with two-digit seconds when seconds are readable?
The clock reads 6,38
